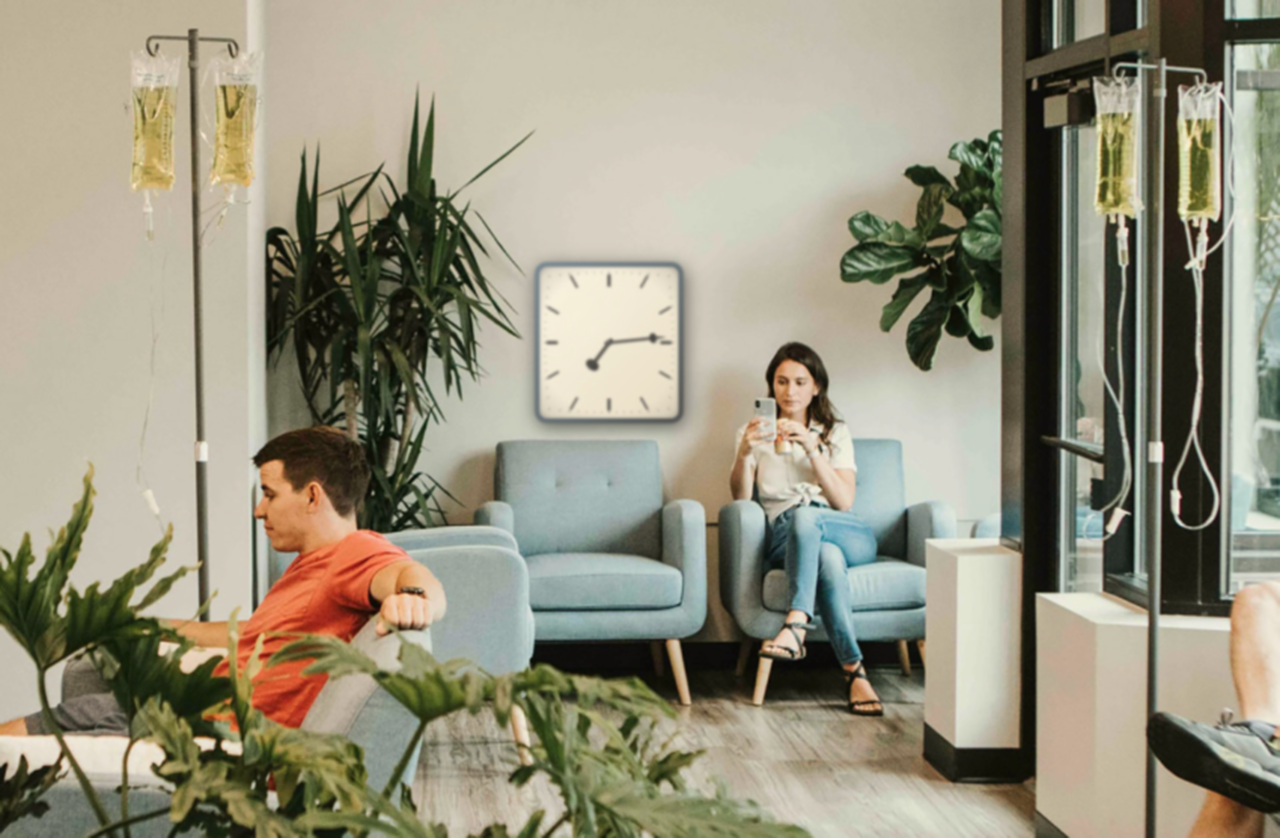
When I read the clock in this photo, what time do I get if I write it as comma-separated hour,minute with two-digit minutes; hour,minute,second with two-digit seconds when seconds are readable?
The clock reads 7,14
